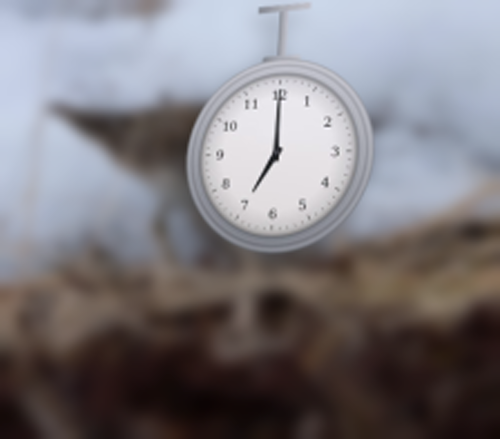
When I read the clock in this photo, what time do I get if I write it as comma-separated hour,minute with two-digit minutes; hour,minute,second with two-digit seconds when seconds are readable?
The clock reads 7,00
